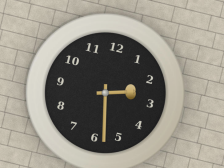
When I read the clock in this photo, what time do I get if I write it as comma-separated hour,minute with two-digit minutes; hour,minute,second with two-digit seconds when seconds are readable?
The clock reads 2,28
